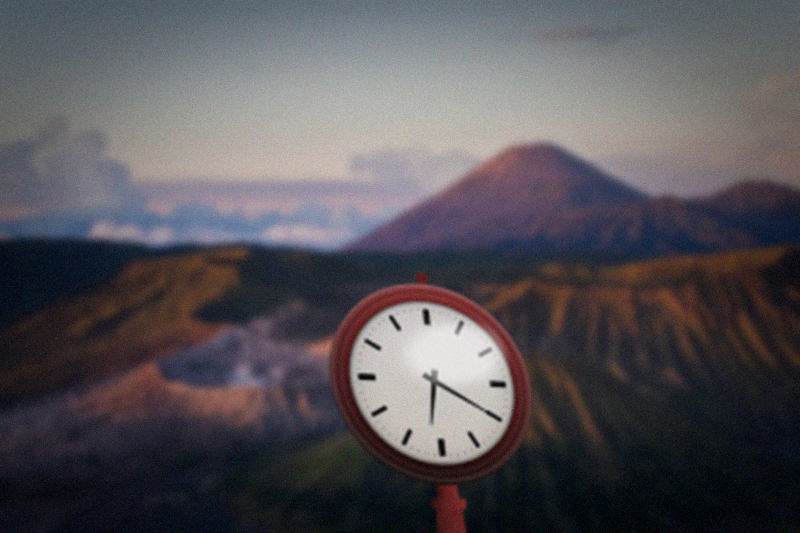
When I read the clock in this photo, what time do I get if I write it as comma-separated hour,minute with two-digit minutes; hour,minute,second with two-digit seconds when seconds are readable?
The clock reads 6,20
